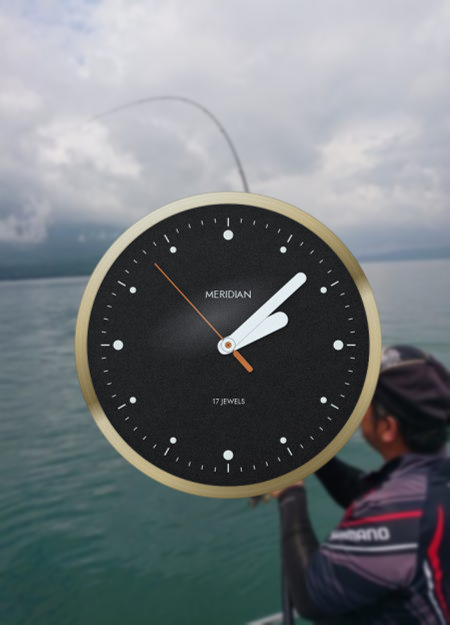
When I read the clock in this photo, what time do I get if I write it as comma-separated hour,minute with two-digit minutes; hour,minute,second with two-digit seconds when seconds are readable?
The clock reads 2,07,53
